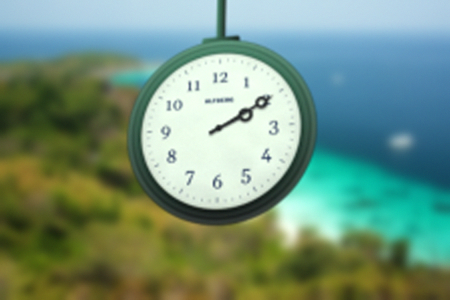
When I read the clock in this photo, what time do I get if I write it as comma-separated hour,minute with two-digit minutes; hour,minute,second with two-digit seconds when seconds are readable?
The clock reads 2,10
